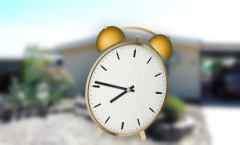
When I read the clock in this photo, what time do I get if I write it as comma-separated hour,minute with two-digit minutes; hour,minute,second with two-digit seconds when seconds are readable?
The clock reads 7,46
